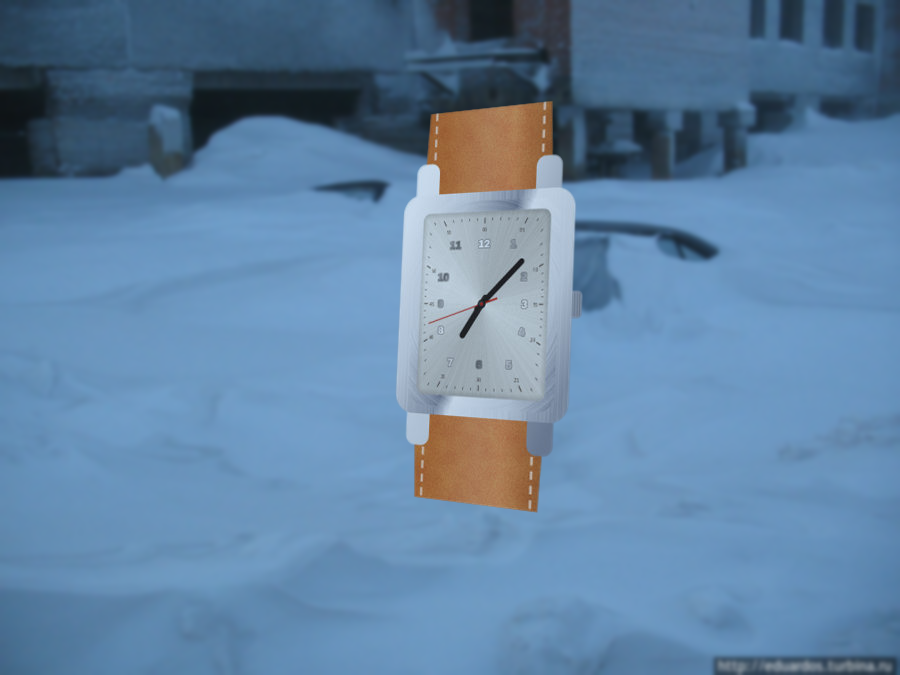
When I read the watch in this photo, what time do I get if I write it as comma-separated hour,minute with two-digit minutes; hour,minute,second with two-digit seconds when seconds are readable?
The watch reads 7,07,42
